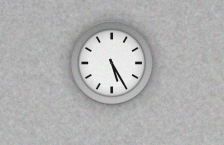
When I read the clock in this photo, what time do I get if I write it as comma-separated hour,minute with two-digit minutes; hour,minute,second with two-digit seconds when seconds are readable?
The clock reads 5,25
